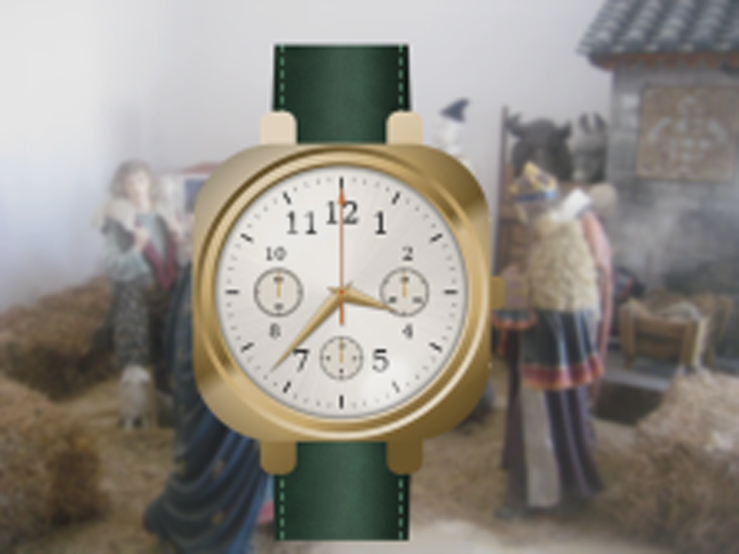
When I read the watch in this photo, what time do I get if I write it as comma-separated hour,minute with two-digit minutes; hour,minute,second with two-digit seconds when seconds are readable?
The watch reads 3,37
